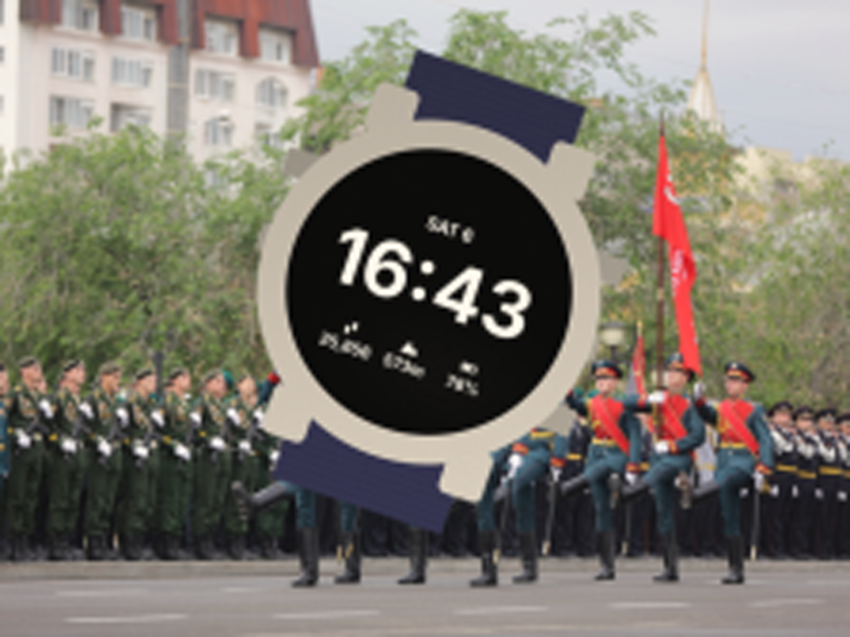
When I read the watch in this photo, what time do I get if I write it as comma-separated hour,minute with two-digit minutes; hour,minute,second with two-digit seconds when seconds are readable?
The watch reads 16,43
